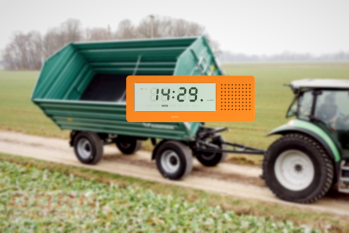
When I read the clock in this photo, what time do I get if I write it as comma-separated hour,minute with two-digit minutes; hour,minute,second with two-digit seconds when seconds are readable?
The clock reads 14,29
